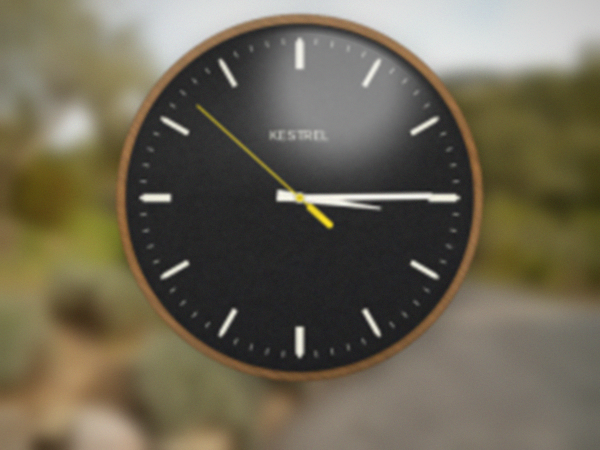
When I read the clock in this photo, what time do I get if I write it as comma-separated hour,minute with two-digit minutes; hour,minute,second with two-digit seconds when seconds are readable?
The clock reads 3,14,52
